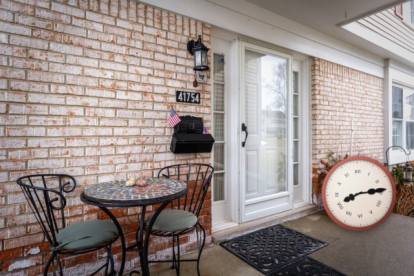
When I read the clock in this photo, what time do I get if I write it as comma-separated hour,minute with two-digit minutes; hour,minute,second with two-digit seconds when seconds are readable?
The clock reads 8,14
